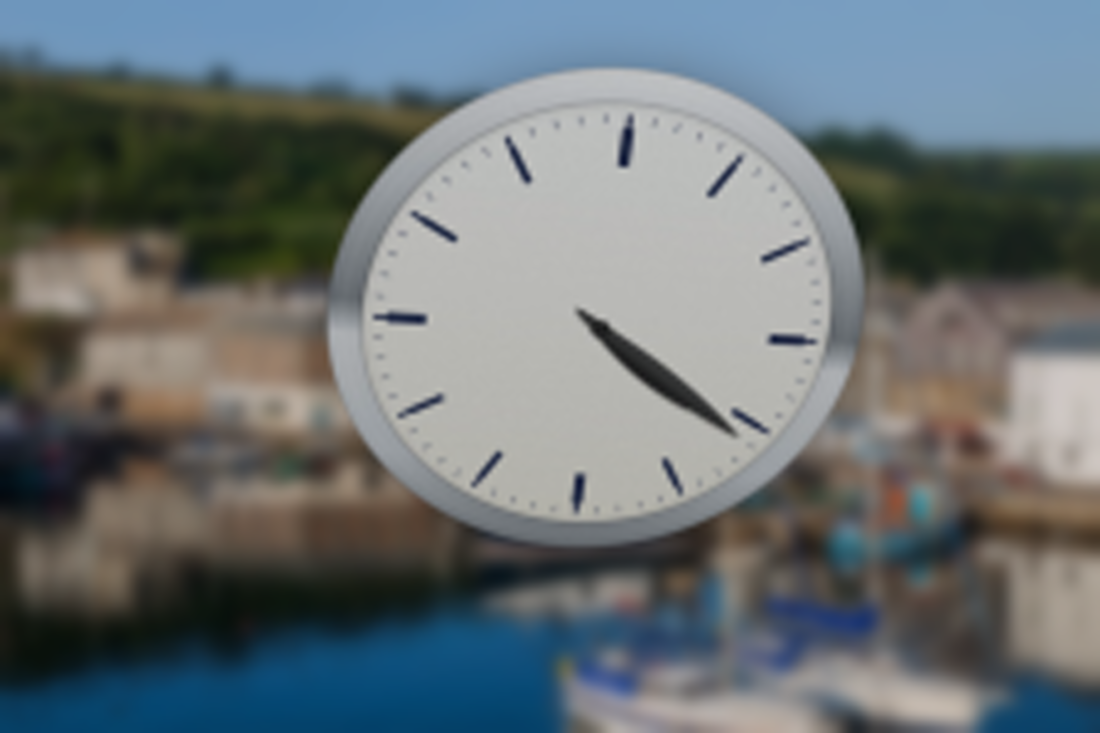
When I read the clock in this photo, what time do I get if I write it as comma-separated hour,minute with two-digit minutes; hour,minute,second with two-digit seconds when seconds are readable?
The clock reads 4,21
